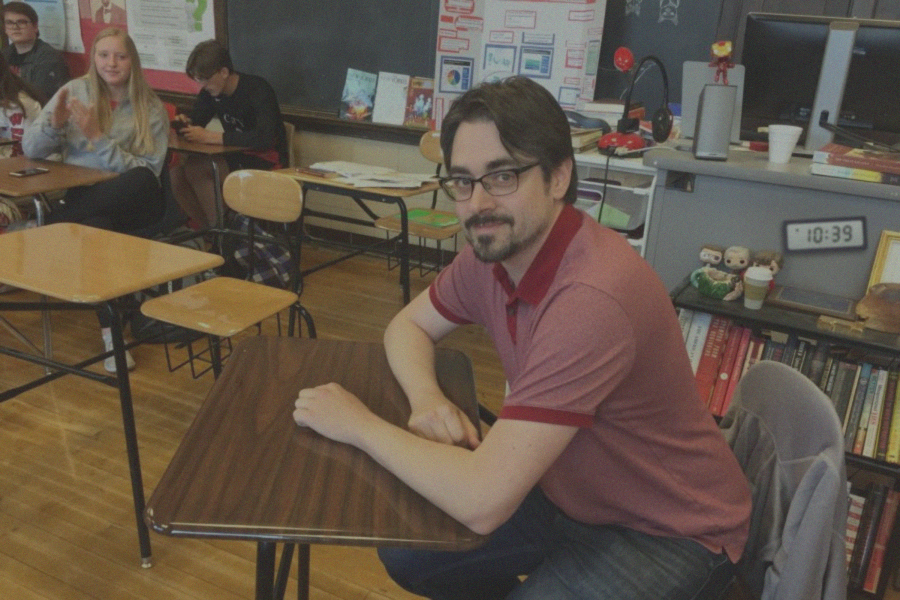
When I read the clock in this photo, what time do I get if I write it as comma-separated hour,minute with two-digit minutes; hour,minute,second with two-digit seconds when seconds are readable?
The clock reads 10,39
